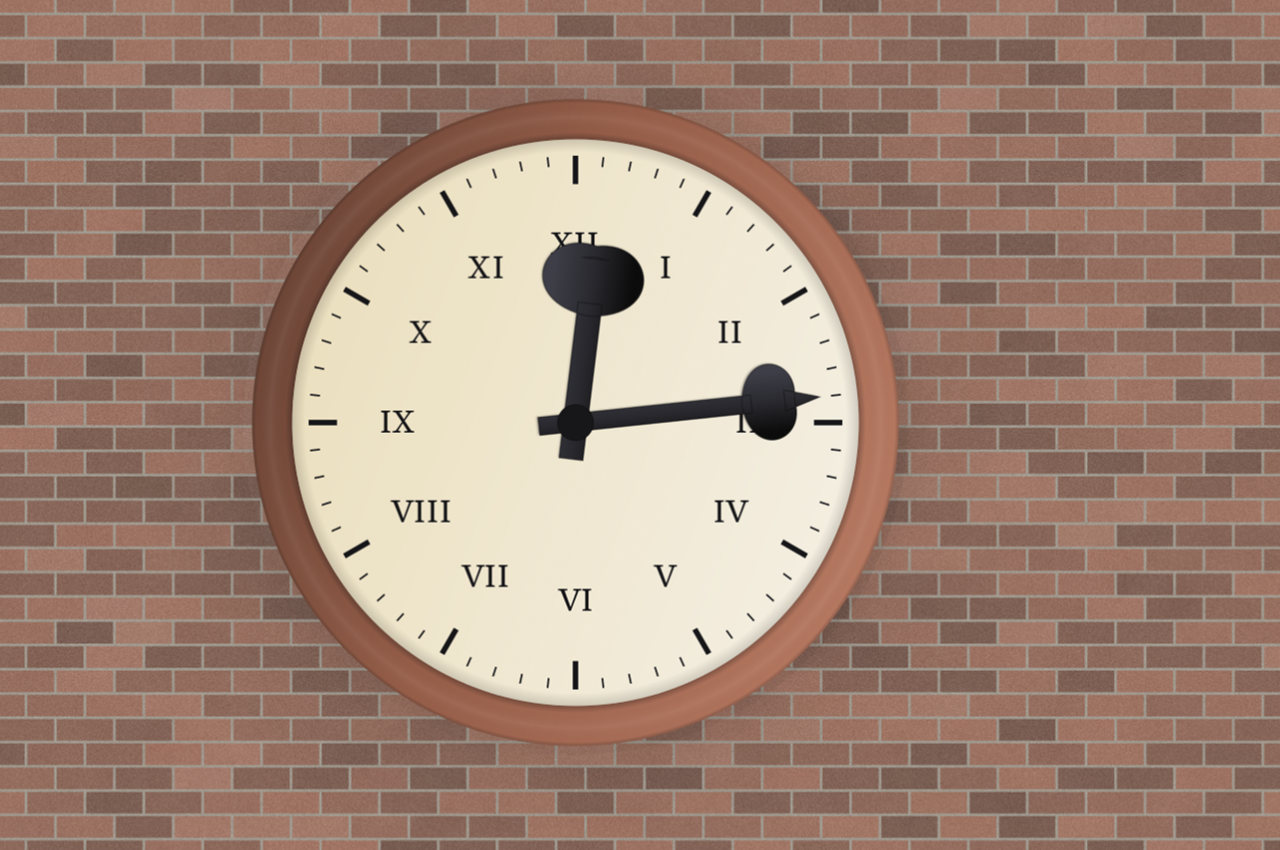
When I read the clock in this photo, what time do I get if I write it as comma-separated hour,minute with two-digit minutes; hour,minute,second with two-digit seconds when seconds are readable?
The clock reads 12,14
